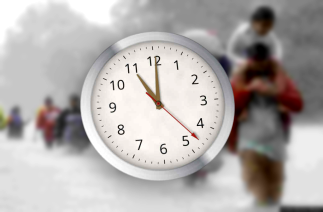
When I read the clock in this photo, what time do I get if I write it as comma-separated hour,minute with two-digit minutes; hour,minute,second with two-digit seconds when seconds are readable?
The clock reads 11,00,23
